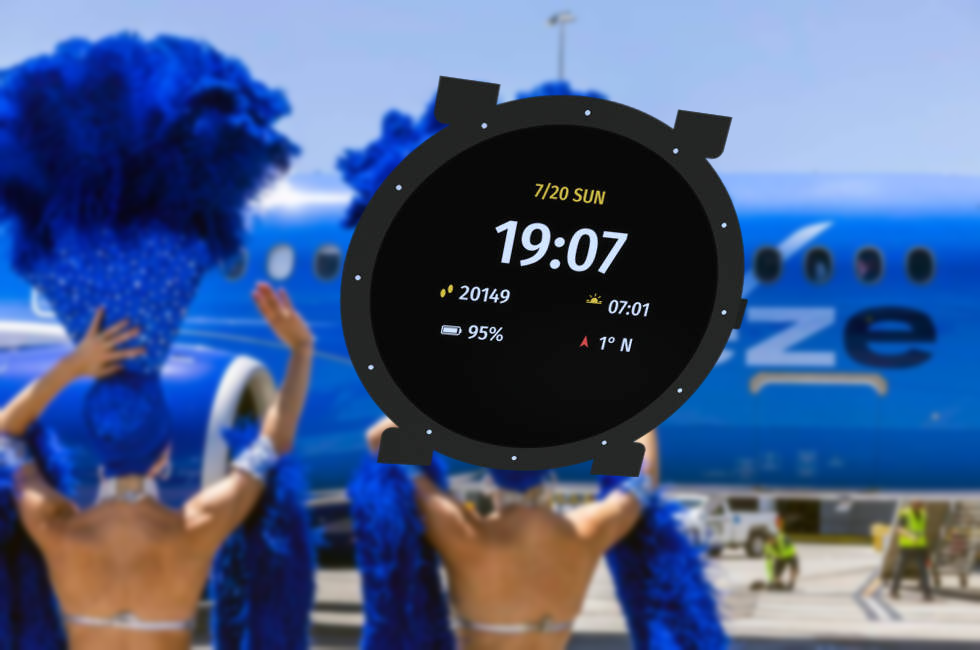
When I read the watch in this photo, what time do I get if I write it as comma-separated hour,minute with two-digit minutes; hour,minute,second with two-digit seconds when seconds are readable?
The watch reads 19,07
